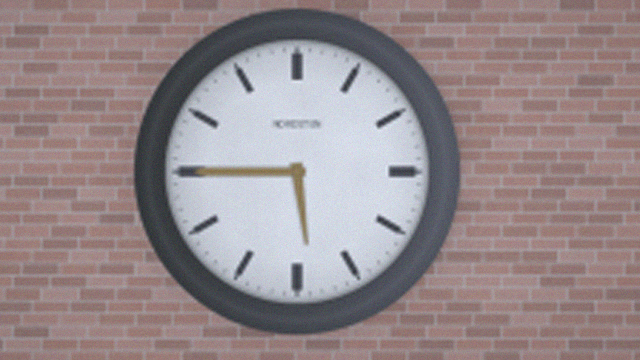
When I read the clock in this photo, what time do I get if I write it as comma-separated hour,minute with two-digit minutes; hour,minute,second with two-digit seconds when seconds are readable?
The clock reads 5,45
